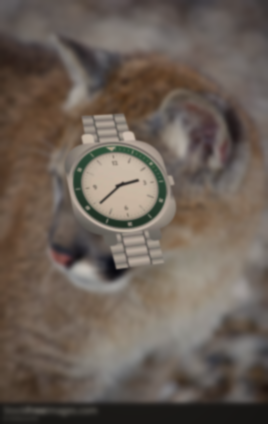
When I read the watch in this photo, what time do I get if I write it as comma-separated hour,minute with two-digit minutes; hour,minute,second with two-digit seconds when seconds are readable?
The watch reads 2,39
